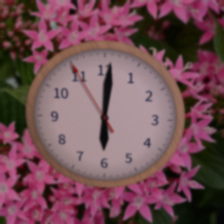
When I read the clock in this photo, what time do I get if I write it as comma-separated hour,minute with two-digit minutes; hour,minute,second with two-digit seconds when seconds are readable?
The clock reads 6,00,55
